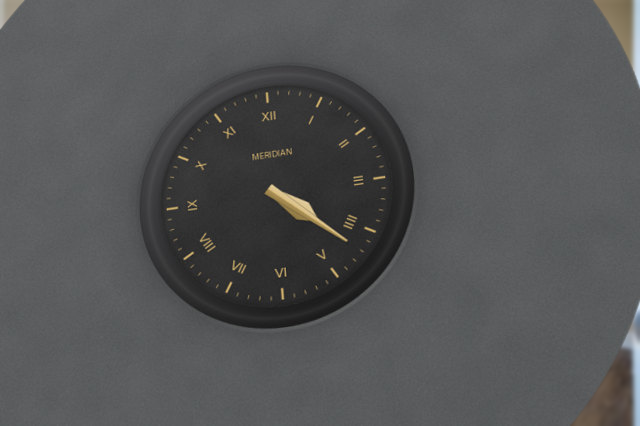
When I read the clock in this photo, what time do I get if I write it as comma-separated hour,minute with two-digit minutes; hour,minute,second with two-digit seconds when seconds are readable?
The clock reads 4,22
